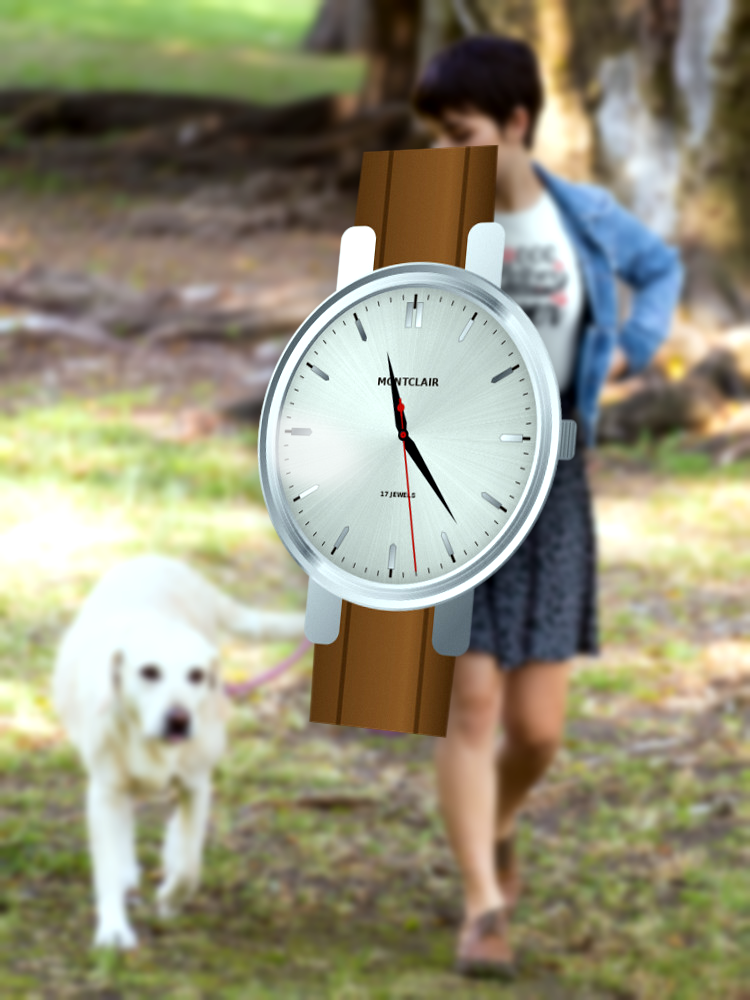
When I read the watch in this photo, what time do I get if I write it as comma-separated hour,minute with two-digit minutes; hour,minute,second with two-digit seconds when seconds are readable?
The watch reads 11,23,28
